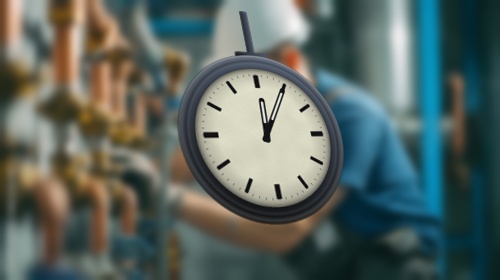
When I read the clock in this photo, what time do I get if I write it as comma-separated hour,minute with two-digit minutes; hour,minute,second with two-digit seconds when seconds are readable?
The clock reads 12,05
